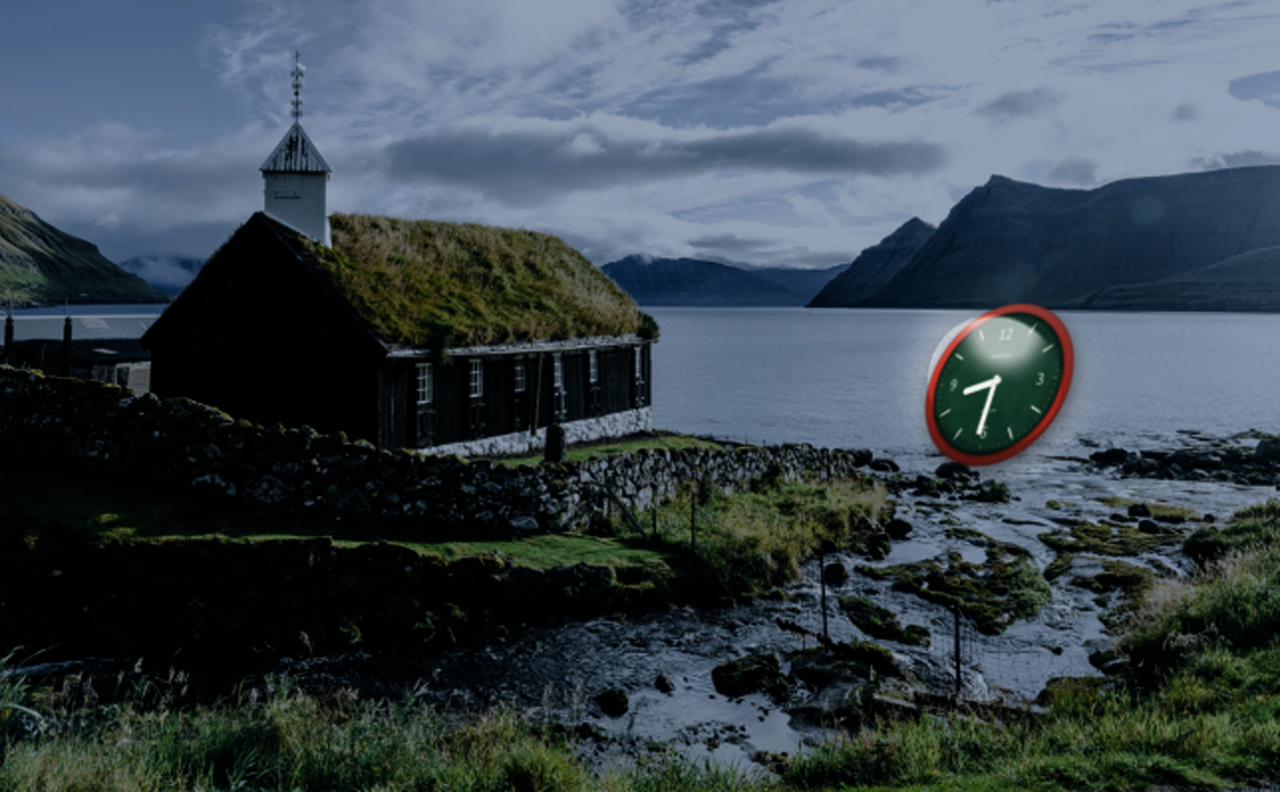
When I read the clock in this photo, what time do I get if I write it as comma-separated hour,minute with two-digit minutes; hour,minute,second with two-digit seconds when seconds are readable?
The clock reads 8,31
